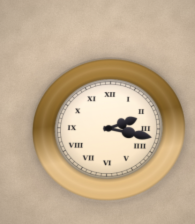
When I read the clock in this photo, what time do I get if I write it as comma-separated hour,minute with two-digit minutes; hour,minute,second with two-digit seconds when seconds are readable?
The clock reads 2,17
